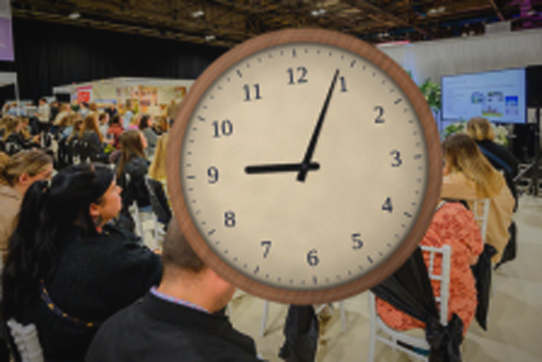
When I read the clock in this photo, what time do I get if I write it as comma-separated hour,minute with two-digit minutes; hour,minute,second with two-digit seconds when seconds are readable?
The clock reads 9,04
